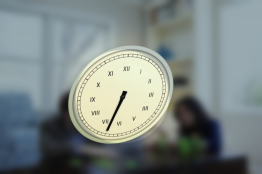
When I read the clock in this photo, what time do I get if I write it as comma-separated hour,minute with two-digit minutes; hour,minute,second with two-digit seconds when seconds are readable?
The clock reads 6,33
